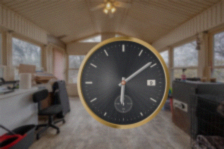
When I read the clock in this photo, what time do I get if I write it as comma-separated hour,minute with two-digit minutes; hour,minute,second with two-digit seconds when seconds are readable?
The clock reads 6,09
